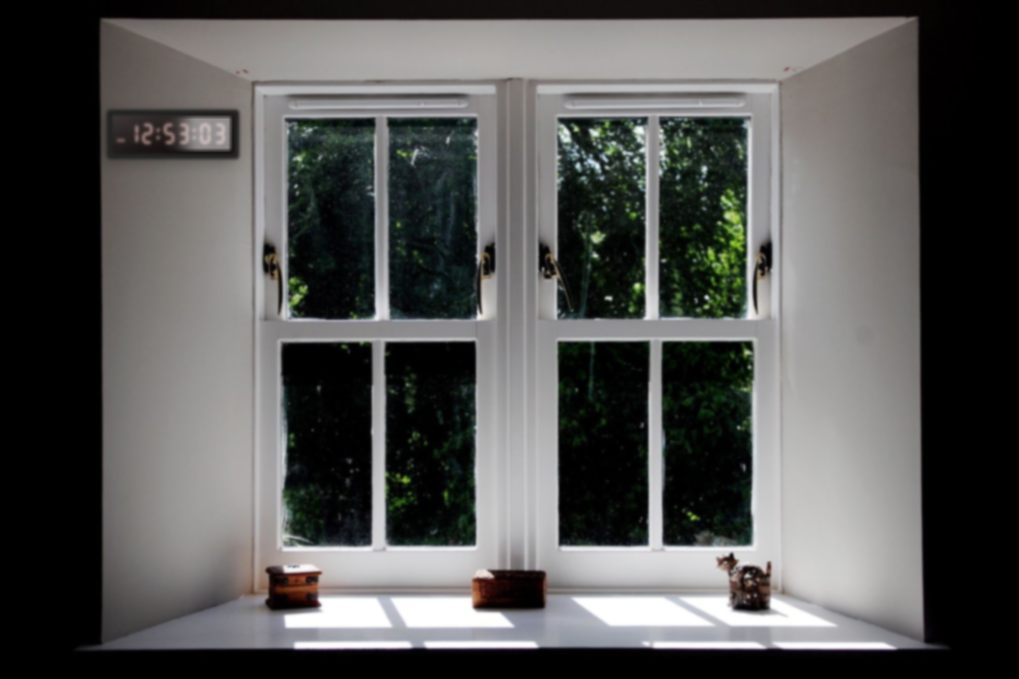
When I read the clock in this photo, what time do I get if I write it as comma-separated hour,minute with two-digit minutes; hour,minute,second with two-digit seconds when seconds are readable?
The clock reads 12,53,03
